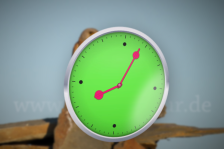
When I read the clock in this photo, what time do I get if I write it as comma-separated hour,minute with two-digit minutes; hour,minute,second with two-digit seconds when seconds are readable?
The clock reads 8,04
